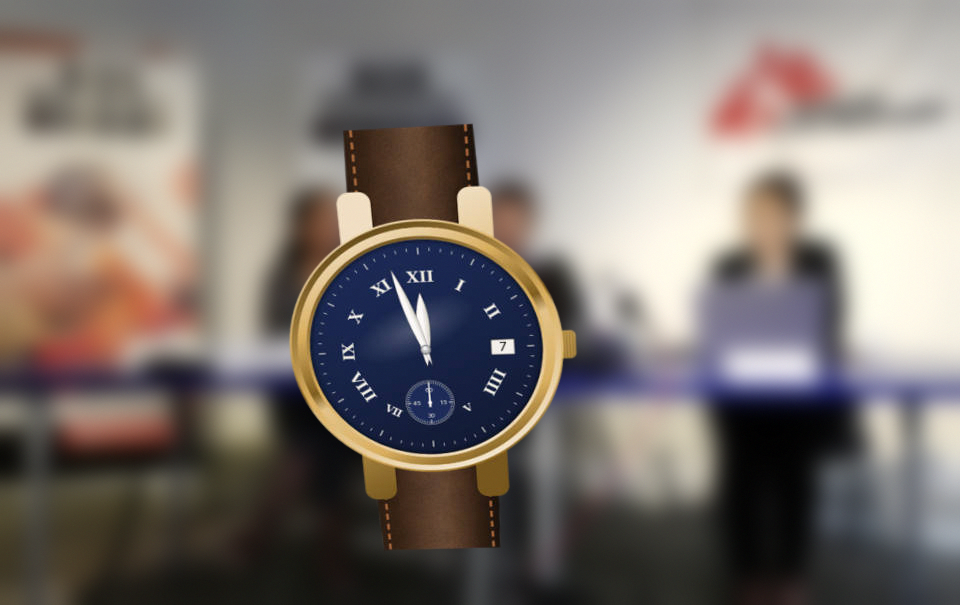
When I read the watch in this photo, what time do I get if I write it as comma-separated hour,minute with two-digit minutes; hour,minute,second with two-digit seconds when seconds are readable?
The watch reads 11,57
